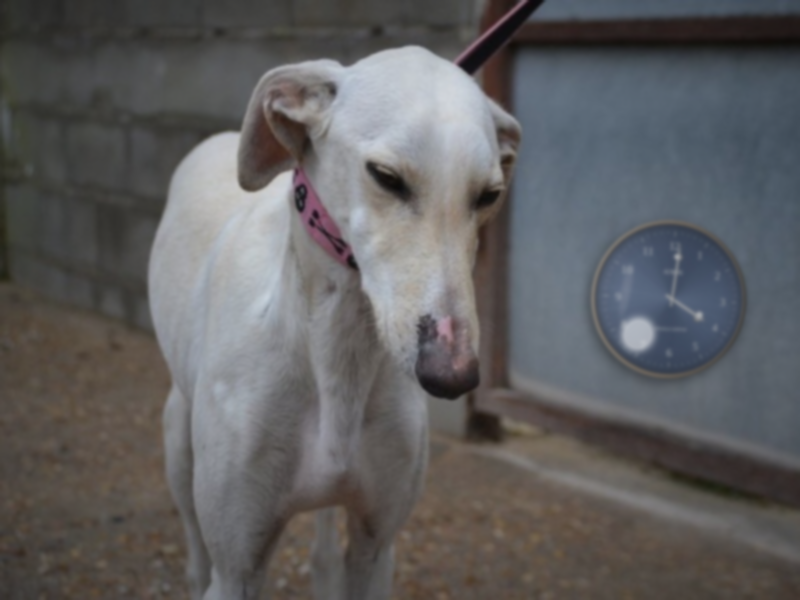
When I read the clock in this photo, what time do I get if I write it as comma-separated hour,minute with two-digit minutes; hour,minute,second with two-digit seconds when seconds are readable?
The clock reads 4,01
